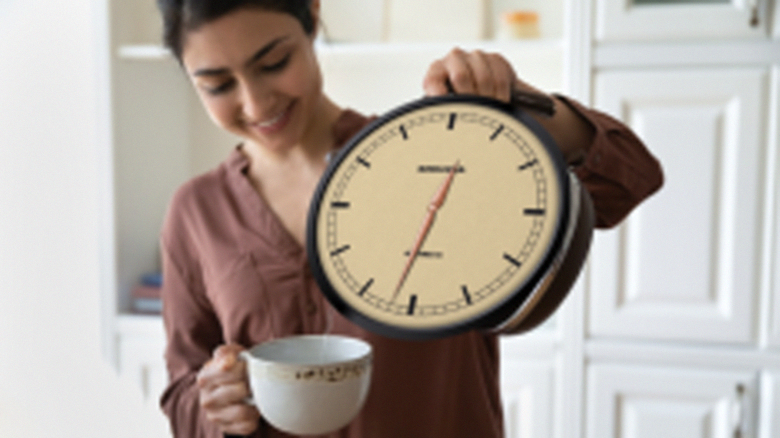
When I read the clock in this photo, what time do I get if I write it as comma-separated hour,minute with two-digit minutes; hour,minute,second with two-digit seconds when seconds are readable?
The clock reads 12,32
